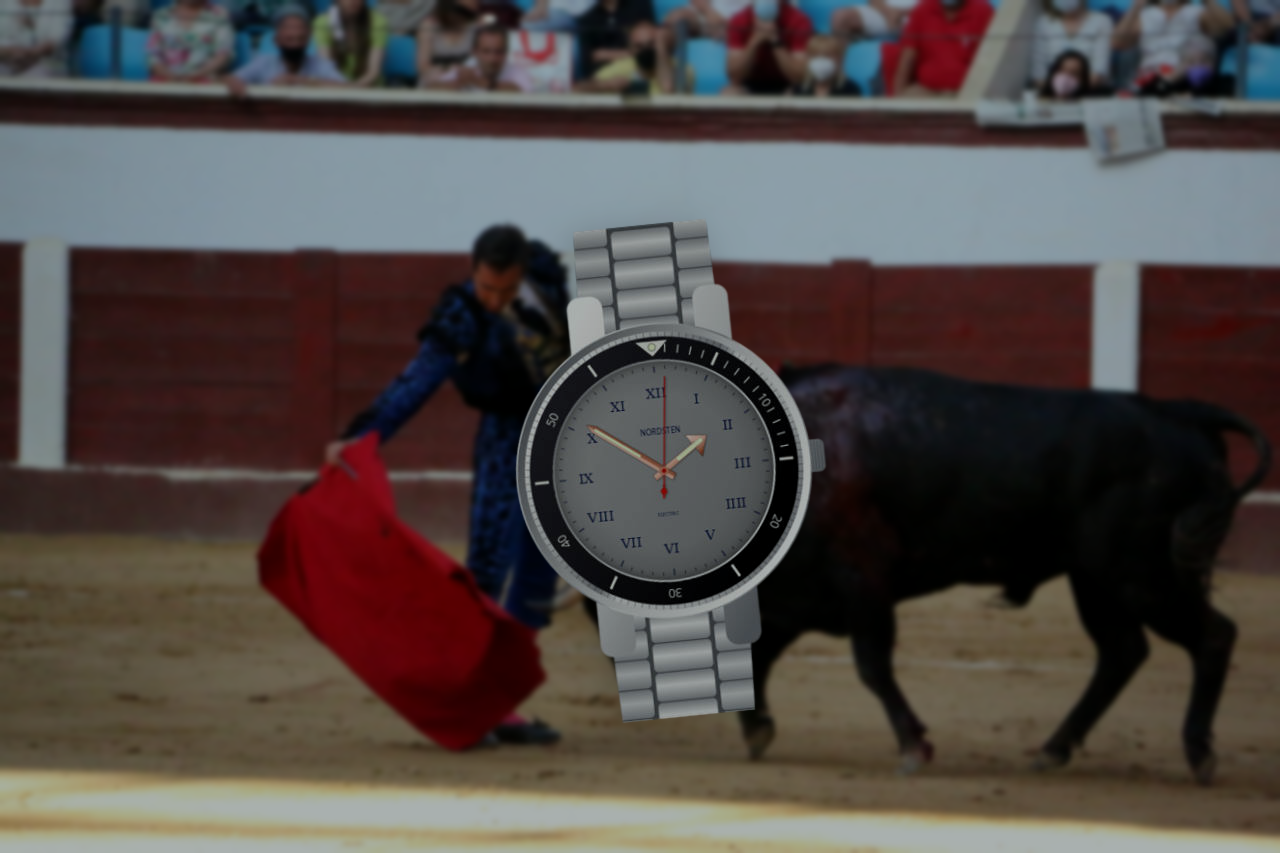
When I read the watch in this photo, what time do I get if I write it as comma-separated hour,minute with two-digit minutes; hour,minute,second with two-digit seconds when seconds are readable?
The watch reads 1,51,01
